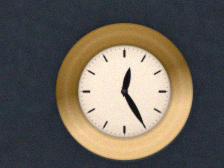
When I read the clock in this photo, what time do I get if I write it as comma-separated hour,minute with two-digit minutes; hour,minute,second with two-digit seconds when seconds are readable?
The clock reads 12,25
